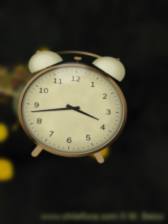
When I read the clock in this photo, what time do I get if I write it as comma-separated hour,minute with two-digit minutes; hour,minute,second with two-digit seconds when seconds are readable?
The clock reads 3,43
